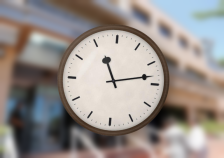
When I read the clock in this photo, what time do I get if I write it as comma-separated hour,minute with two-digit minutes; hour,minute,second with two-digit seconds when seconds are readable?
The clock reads 11,13
